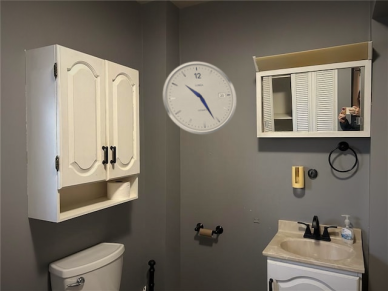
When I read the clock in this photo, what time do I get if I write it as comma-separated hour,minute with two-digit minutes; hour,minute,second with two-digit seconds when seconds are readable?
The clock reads 10,26
